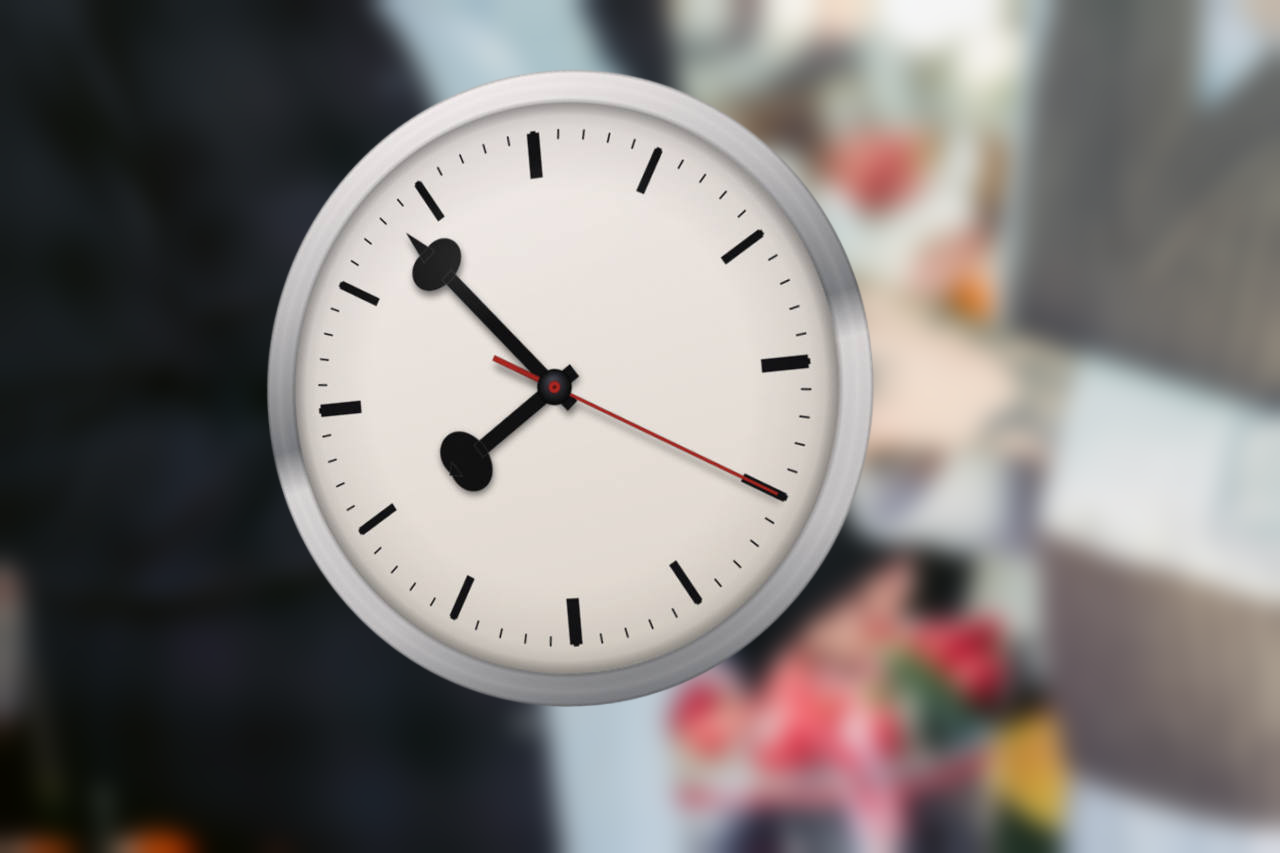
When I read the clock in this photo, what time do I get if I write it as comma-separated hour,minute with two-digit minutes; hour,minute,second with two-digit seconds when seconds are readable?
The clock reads 7,53,20
